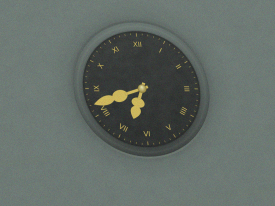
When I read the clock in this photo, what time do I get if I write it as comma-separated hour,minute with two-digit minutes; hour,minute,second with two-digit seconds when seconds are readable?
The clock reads 6,42
